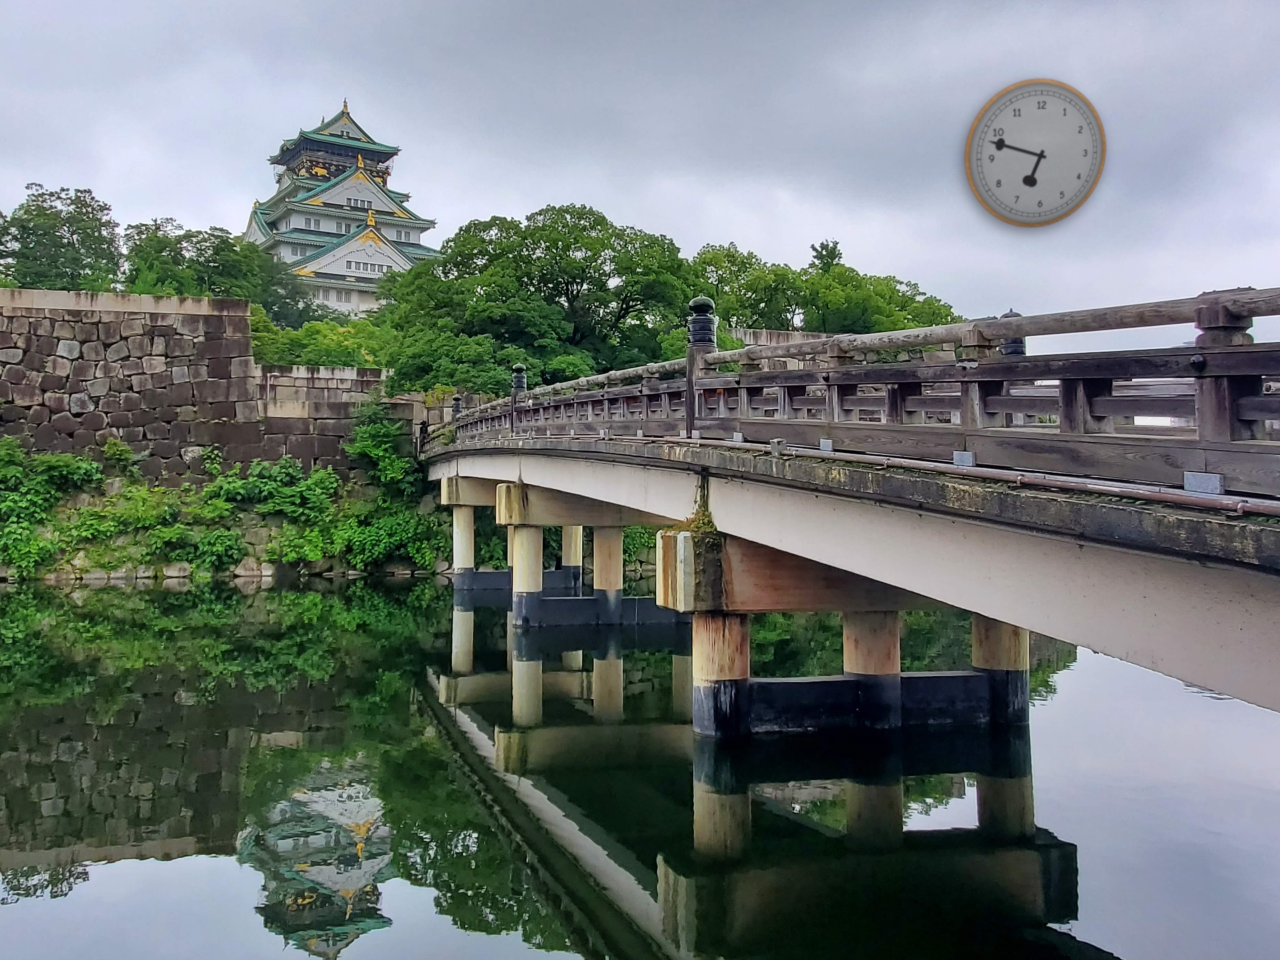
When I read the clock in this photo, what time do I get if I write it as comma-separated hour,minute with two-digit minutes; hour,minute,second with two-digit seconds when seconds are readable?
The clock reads 6,48
